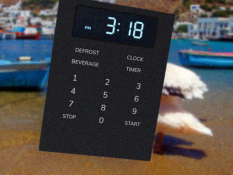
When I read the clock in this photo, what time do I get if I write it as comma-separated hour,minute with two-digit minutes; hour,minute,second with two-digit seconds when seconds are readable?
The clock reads 3,18
